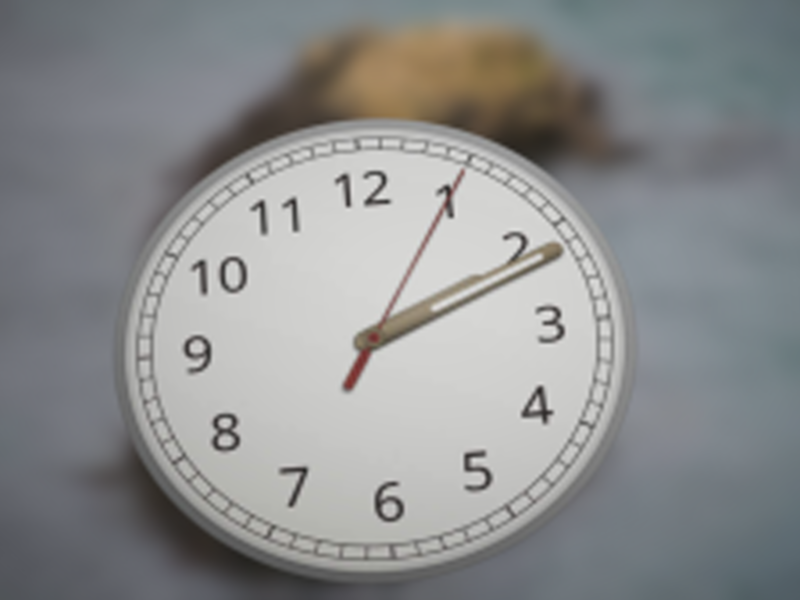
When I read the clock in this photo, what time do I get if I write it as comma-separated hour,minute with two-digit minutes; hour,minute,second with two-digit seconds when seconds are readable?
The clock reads 2,11,05
